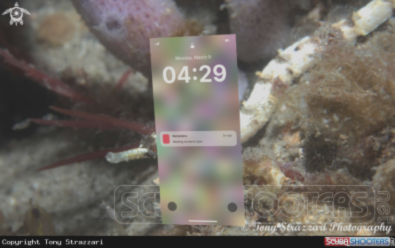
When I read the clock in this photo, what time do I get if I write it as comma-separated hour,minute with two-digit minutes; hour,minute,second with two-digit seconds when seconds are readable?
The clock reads 4,29
